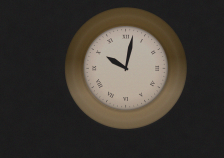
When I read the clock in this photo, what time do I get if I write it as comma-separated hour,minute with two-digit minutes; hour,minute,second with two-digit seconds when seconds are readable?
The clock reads 10,02
